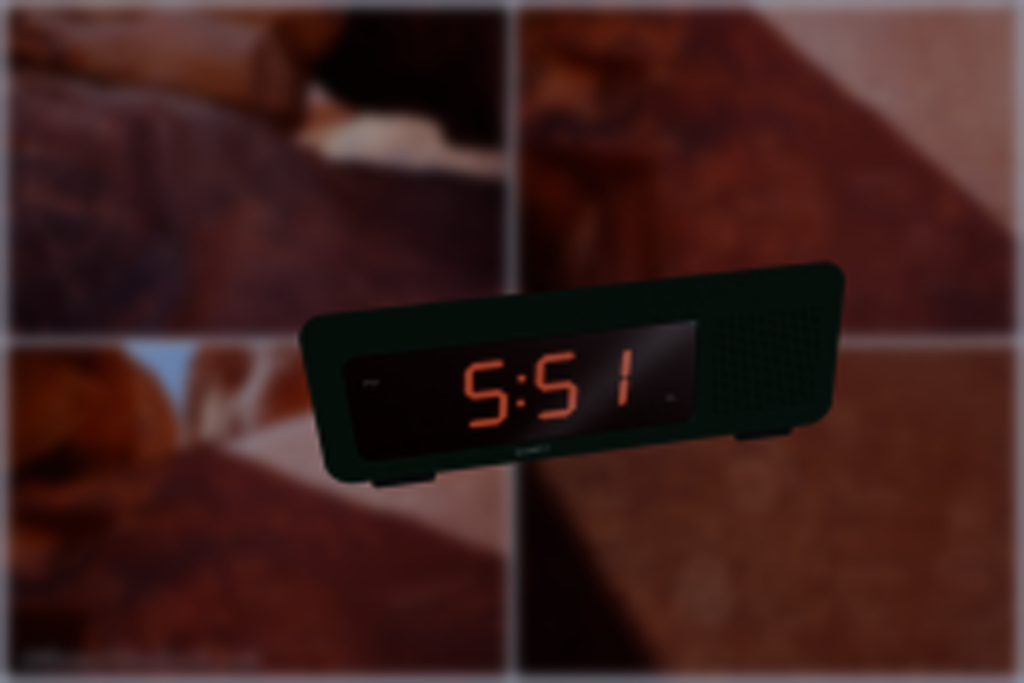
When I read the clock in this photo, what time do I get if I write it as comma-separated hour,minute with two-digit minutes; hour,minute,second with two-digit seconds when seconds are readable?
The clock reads 5,51
